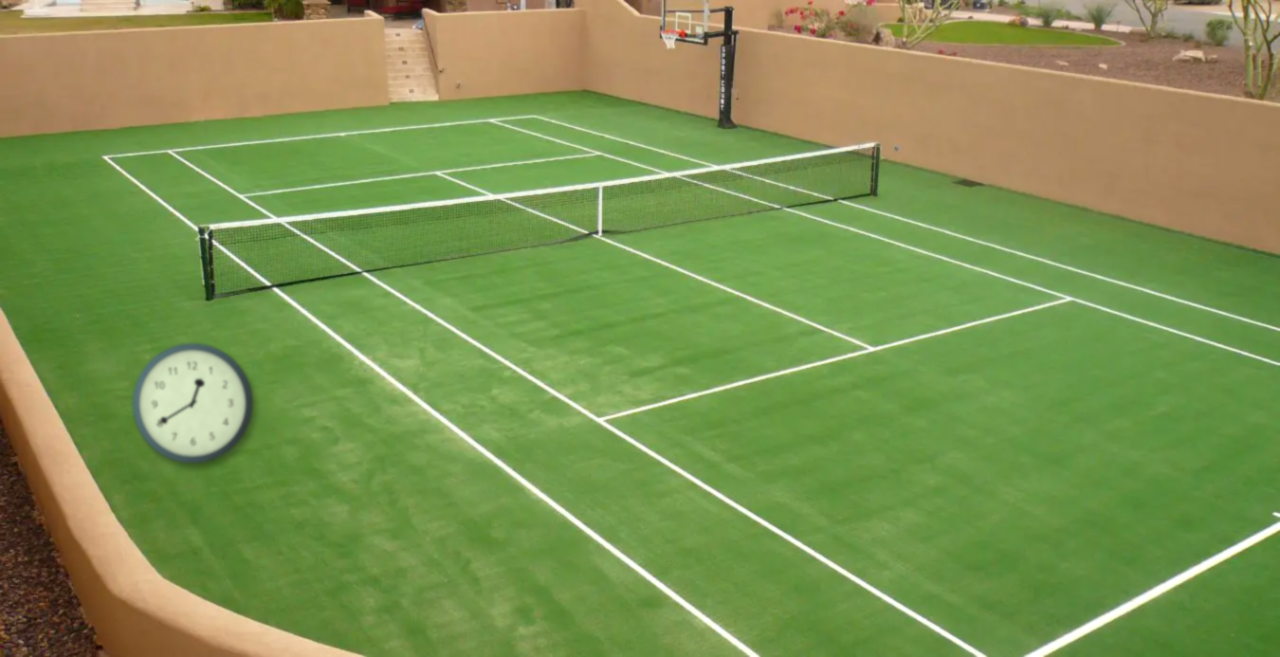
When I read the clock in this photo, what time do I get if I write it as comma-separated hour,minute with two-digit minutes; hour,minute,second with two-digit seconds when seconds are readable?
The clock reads 12,40
